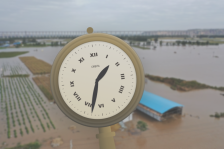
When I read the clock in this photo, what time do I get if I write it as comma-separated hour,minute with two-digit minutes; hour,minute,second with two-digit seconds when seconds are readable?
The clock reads 1,33
